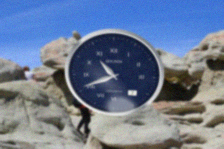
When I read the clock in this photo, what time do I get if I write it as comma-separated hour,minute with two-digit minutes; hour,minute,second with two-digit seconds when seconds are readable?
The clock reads 10,41
